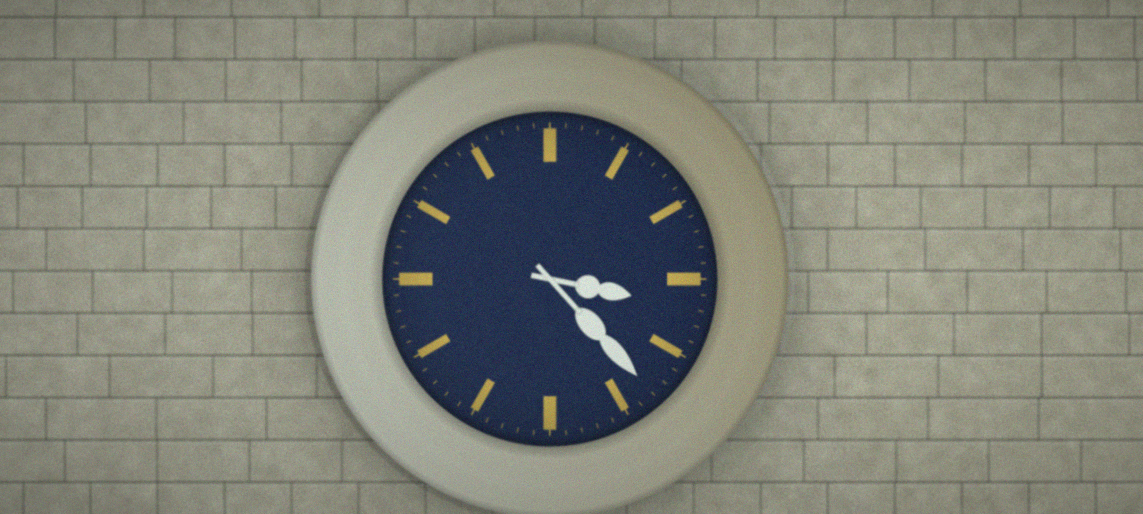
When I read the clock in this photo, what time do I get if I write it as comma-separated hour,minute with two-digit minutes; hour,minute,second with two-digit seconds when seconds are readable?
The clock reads 3,23
